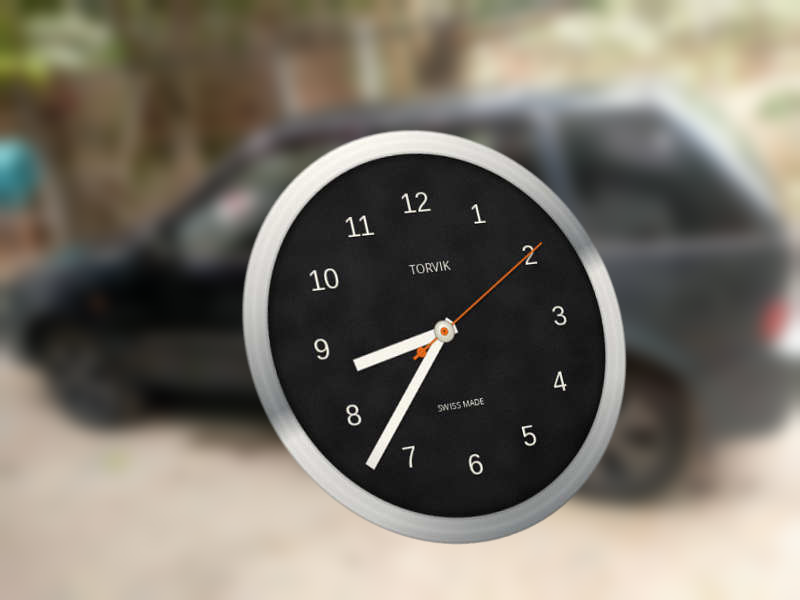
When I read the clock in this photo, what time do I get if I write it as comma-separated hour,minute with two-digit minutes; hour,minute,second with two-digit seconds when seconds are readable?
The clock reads 8,37,10
